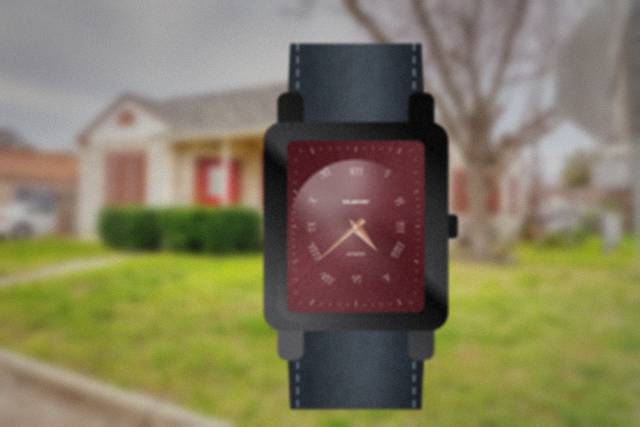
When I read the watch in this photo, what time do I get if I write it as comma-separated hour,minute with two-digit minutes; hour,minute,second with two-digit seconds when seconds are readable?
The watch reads 4,38
